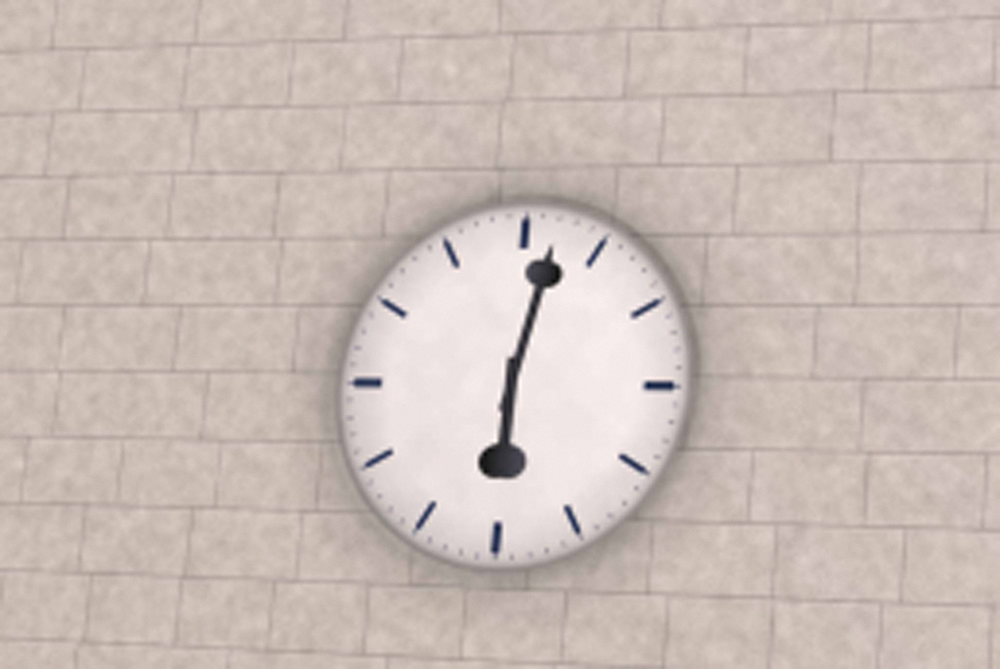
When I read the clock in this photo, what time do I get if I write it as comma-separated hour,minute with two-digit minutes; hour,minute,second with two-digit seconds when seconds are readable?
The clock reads 6,02
